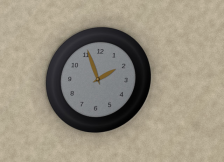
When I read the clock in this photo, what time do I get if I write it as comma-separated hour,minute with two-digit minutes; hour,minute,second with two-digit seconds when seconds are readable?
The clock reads 1,56
